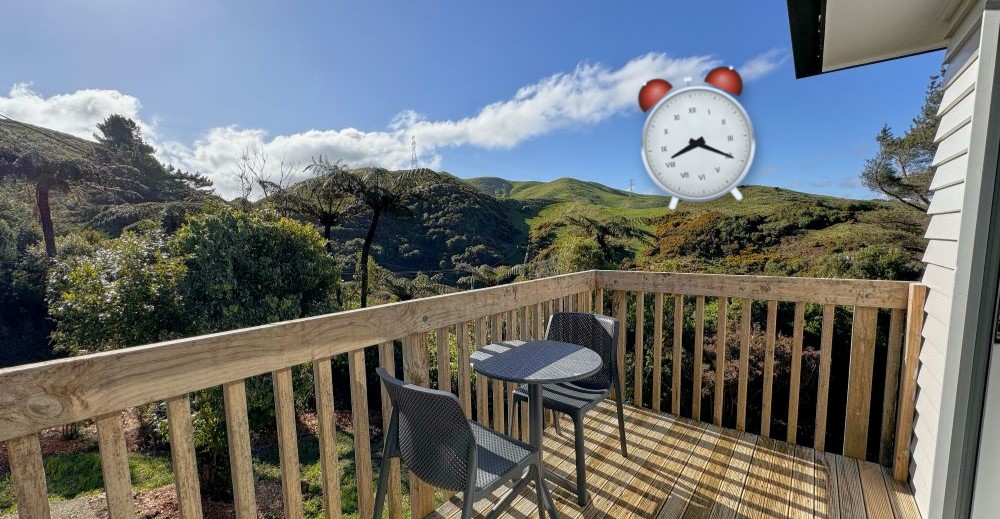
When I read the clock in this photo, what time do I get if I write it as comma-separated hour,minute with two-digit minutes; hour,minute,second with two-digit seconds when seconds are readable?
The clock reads 8,20
